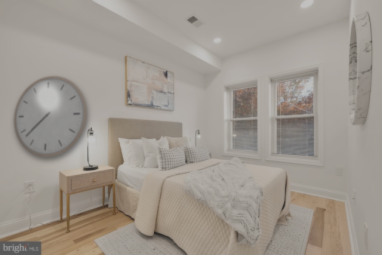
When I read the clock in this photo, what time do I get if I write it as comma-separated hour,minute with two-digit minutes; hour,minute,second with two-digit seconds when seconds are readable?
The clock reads 7,38
